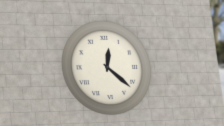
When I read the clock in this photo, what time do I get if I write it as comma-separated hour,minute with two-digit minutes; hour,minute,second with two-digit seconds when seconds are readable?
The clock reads 12,22
